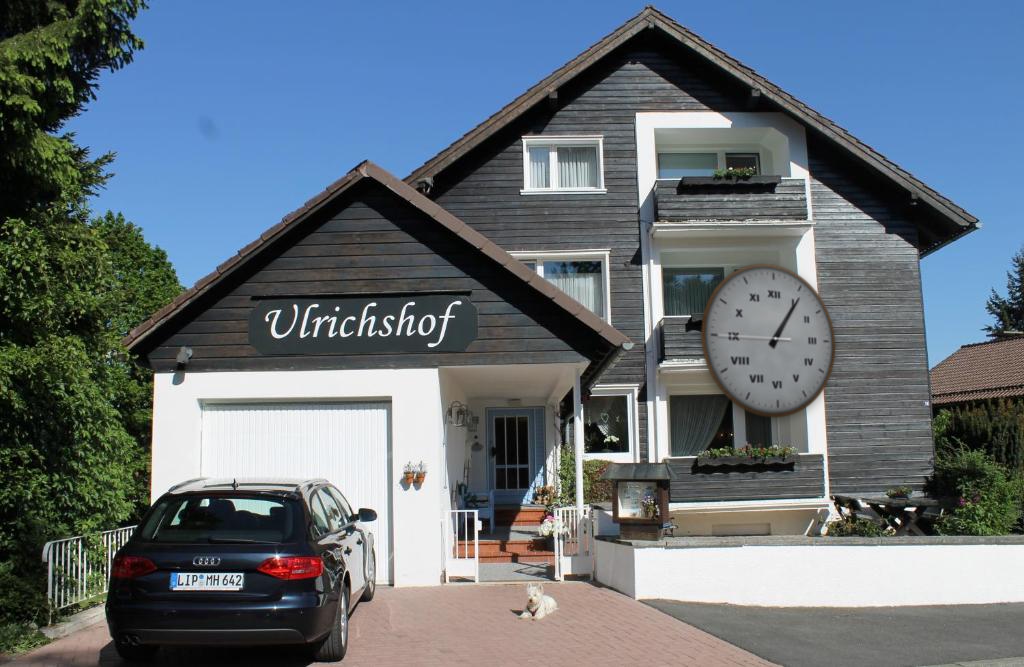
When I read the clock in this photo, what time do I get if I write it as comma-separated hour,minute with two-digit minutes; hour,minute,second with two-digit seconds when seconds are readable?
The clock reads 1,05,45
